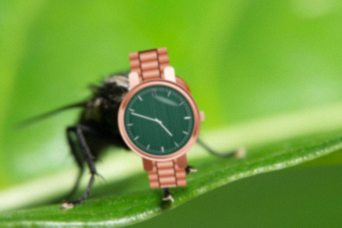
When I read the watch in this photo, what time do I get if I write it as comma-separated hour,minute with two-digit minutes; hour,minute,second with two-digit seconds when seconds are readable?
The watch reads 4,49
